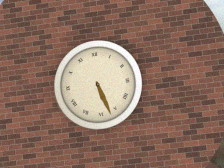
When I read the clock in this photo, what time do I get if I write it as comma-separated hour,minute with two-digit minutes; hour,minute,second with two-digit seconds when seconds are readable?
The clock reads 5,27
